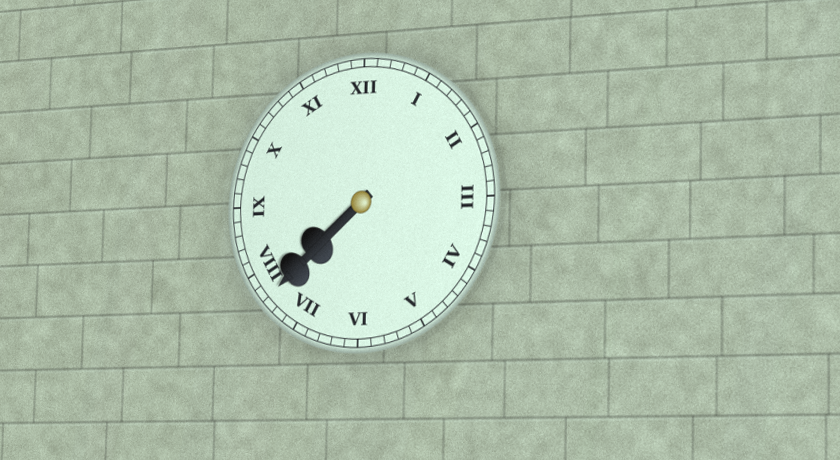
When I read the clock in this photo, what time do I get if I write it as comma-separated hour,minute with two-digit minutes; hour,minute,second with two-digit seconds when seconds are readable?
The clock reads 7,38
